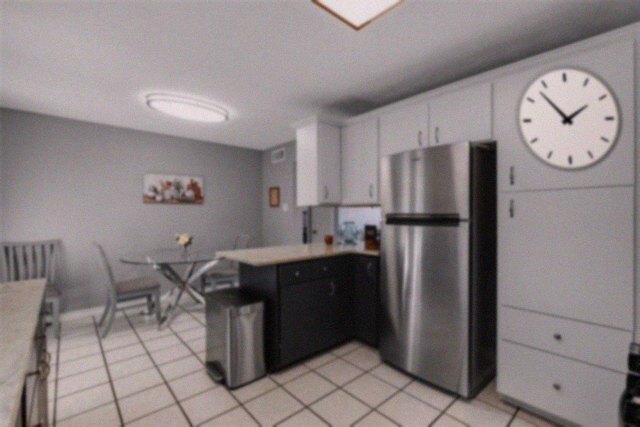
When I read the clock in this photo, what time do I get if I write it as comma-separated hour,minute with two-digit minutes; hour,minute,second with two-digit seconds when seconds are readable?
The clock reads 1,53
